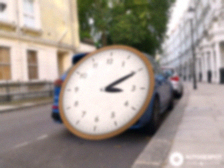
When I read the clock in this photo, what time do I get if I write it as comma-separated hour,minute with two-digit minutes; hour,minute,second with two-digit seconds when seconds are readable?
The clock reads 3,10
